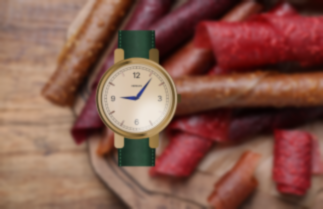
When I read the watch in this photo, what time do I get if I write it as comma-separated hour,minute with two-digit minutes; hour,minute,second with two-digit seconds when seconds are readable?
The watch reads 9,06
